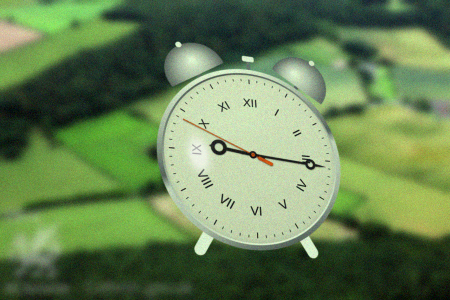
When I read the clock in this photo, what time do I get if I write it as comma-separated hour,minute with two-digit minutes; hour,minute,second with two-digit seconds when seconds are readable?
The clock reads 9,15,49
